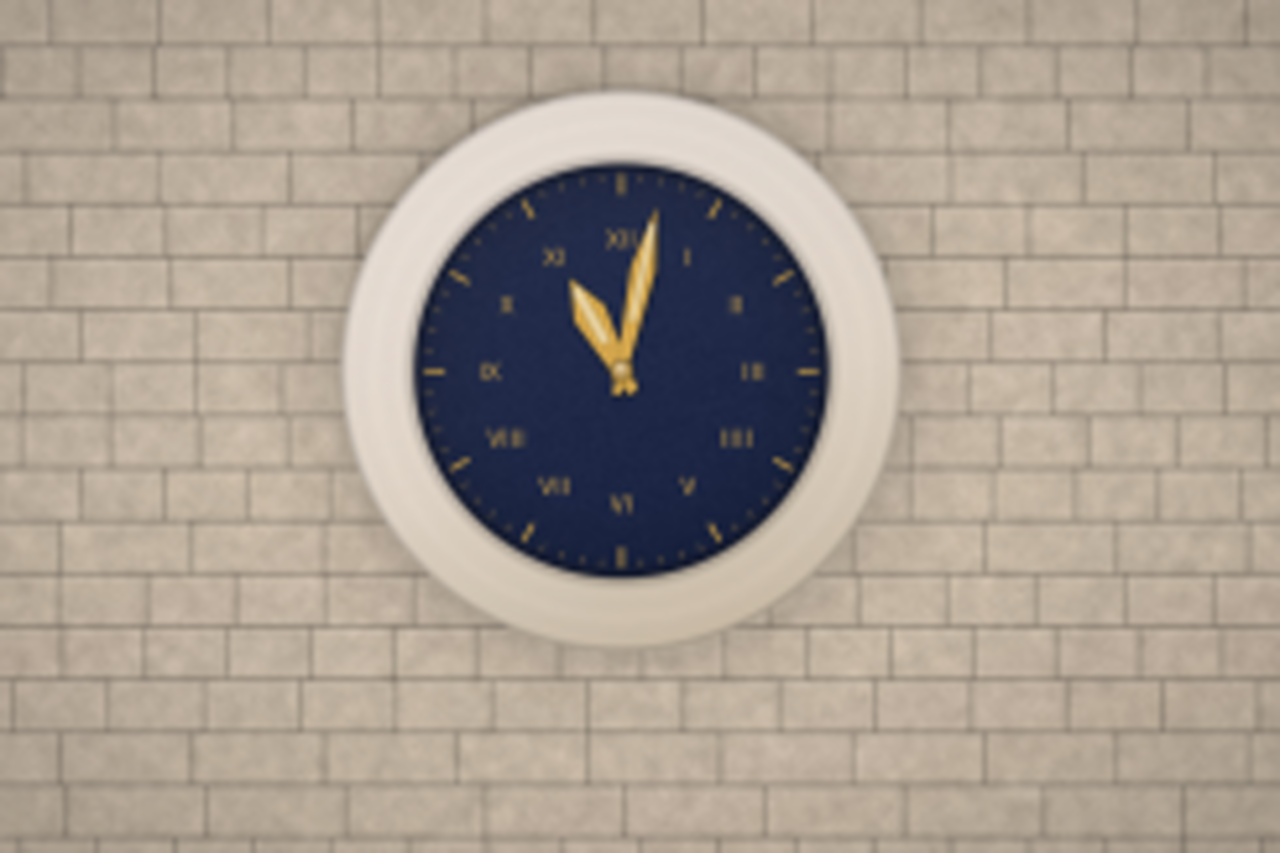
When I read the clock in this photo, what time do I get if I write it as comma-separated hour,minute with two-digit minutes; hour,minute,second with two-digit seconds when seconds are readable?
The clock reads 11,02
